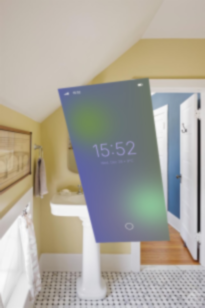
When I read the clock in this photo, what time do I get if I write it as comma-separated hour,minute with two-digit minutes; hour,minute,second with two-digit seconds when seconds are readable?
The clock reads 15,52
